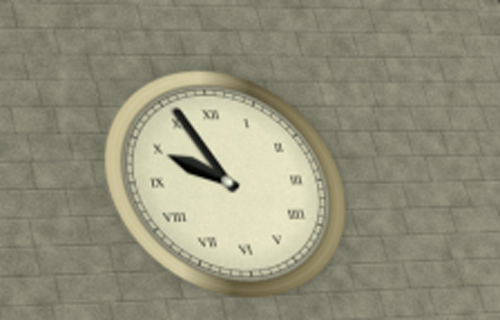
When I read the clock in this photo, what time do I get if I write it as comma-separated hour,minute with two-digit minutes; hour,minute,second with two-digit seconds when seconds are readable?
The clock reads 9,56
